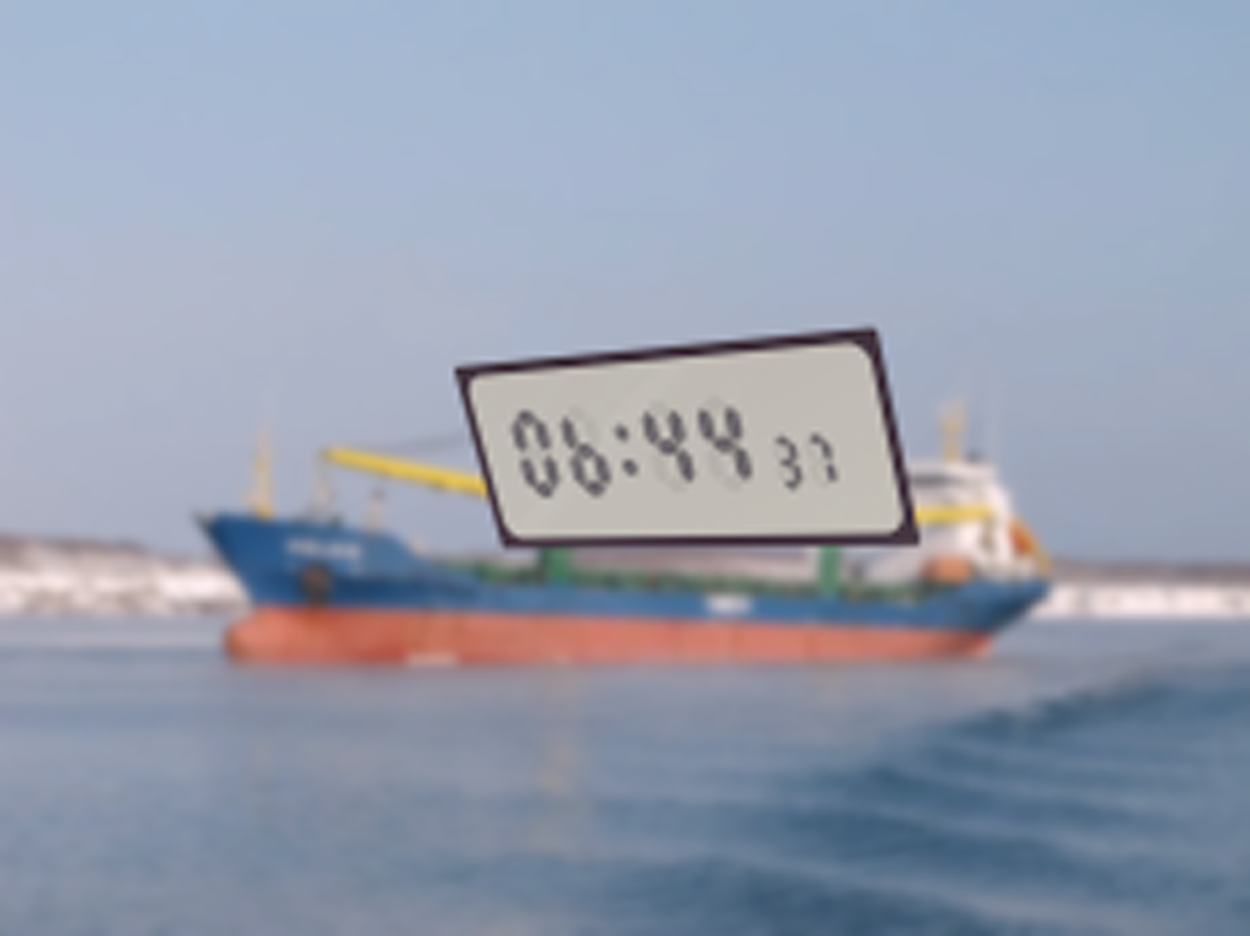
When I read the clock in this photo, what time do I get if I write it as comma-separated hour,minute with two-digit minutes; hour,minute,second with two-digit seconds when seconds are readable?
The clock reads 6,44,37
